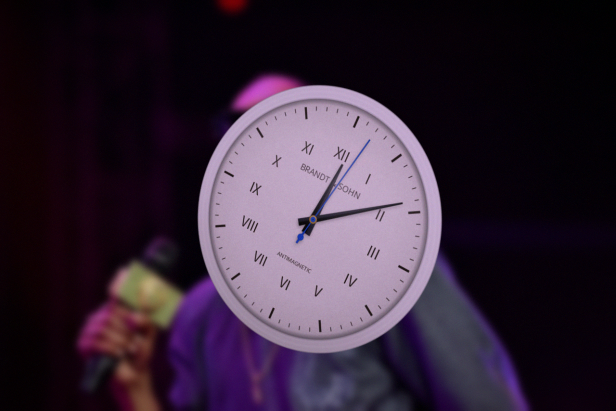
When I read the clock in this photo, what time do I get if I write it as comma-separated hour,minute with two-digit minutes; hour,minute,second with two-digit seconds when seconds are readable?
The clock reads 12,09,02
